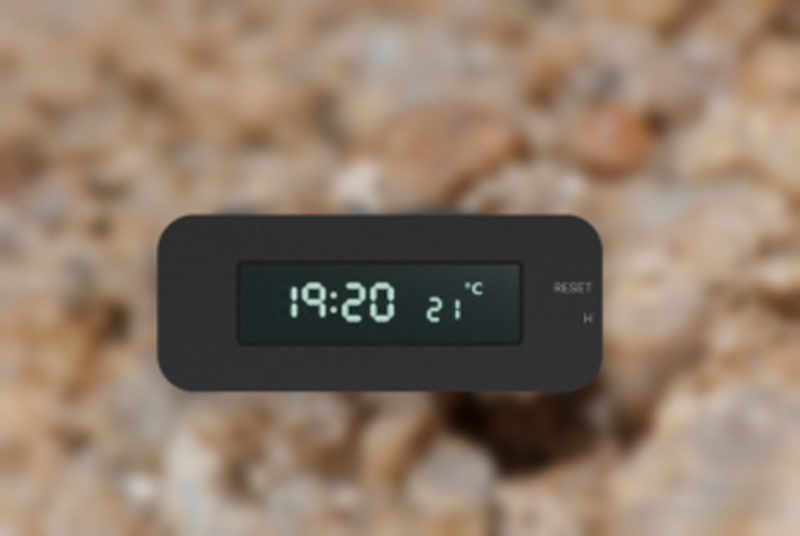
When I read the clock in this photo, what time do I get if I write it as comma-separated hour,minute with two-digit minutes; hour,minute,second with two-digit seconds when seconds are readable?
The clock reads 19,20
